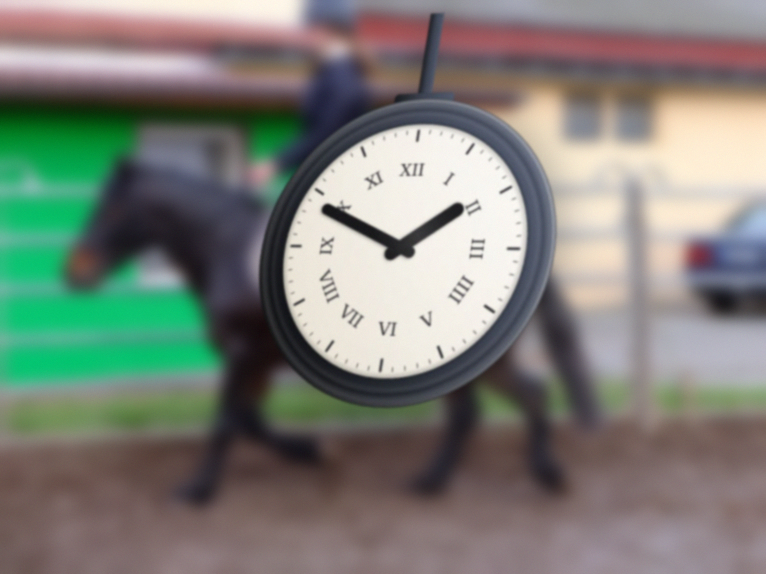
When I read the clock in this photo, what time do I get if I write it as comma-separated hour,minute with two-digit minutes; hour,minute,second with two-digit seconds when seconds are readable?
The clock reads 1,49
